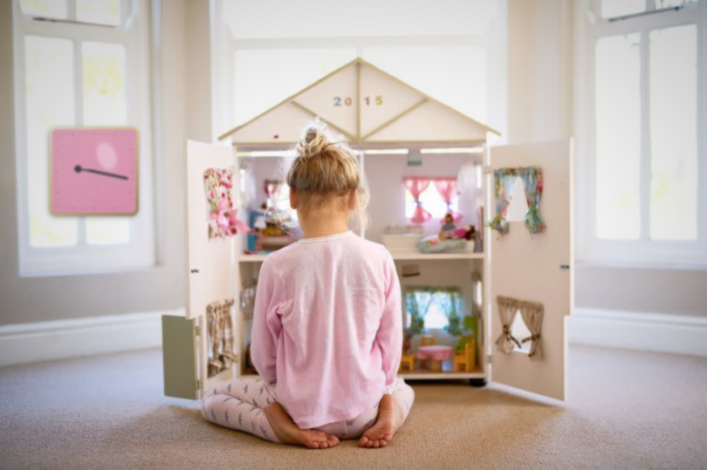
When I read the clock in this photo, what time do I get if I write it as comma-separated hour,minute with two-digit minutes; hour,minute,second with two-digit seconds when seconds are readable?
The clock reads 9,17
